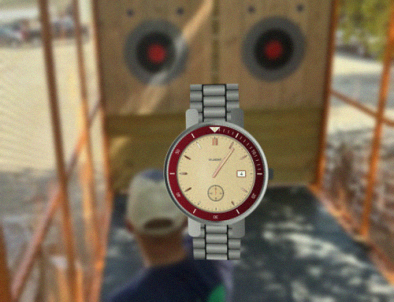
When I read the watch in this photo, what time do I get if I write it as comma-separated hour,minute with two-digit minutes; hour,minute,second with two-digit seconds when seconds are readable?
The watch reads 1,06
